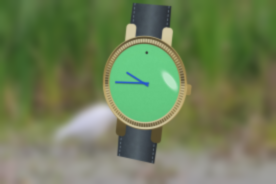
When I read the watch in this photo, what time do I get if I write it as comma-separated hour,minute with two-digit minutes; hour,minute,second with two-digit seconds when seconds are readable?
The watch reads 9,44
